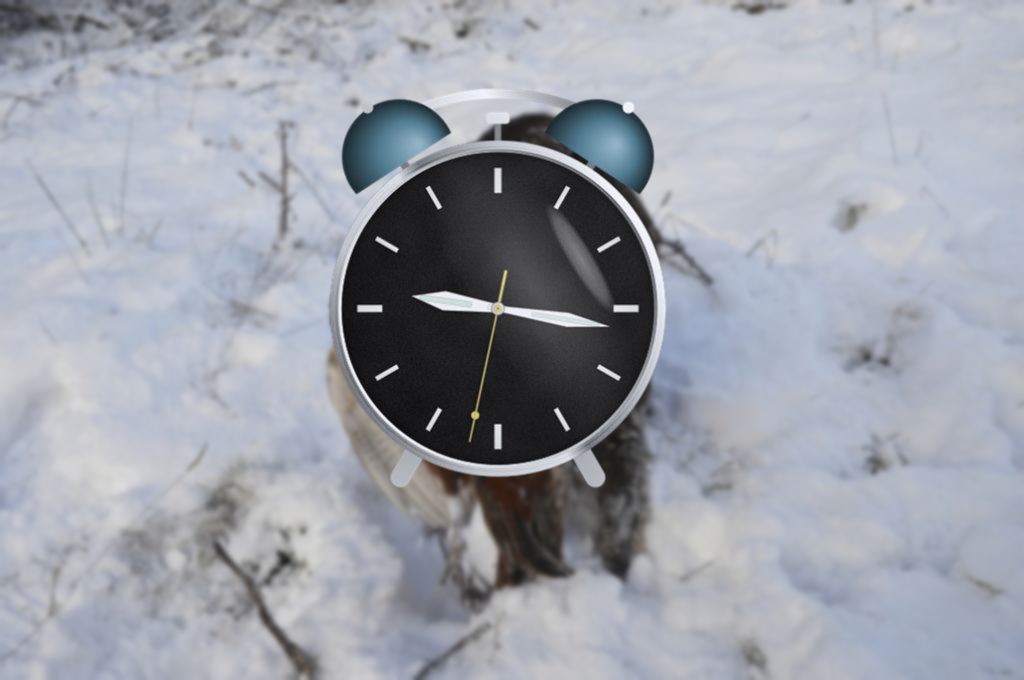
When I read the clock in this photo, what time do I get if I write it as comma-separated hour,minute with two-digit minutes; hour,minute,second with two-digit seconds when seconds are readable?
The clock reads 9,16,32
